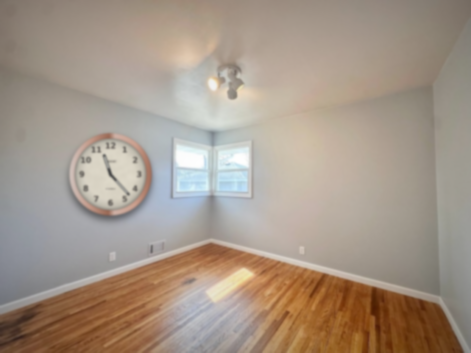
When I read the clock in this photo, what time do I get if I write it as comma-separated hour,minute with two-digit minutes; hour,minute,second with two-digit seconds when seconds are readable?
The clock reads 11,23
